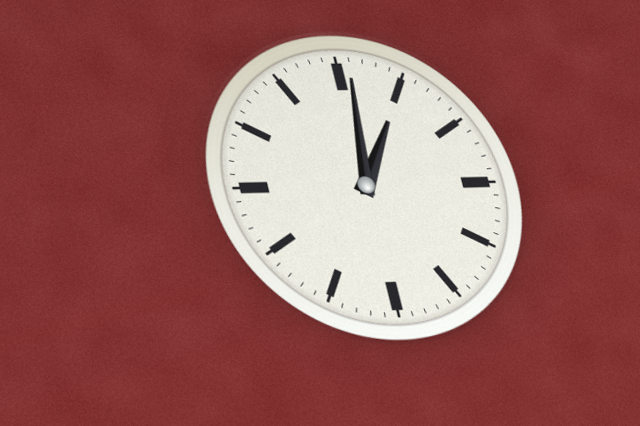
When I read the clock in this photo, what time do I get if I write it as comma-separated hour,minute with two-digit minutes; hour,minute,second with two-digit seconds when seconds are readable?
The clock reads 1,01
